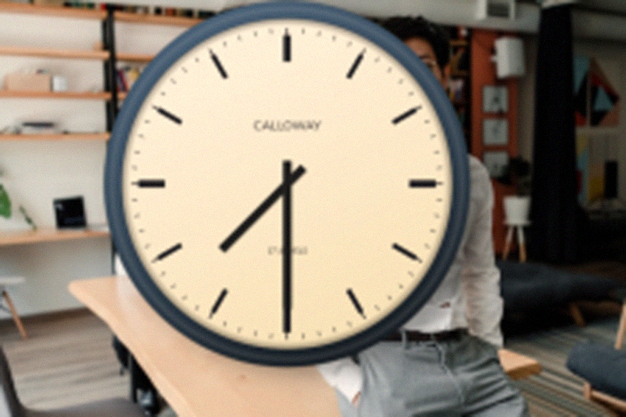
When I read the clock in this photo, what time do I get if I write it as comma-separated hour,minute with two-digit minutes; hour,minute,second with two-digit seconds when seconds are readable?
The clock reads 7,30
